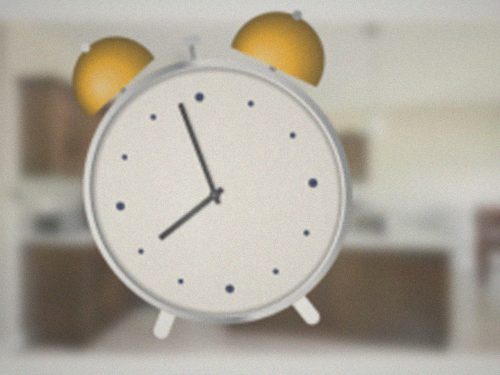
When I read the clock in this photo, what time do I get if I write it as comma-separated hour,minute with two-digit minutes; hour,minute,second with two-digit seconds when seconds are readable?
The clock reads 7,58
